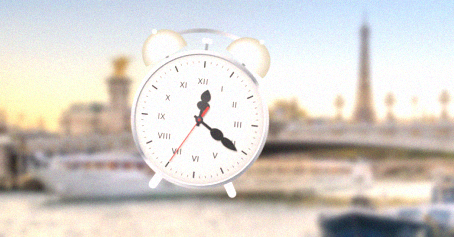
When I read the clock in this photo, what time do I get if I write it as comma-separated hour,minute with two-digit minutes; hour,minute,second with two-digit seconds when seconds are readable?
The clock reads 12,20,35
